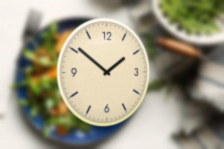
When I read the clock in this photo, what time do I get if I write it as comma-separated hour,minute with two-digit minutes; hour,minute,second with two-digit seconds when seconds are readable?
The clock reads 1,51
